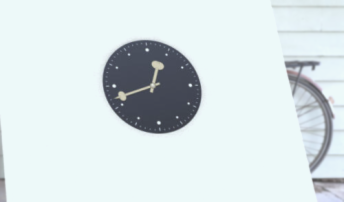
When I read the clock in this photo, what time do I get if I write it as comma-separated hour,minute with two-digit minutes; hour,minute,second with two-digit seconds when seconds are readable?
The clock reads 12,42
